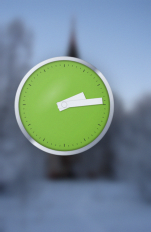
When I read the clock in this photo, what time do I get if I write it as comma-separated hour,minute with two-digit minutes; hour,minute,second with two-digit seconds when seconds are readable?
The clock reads 2,14
